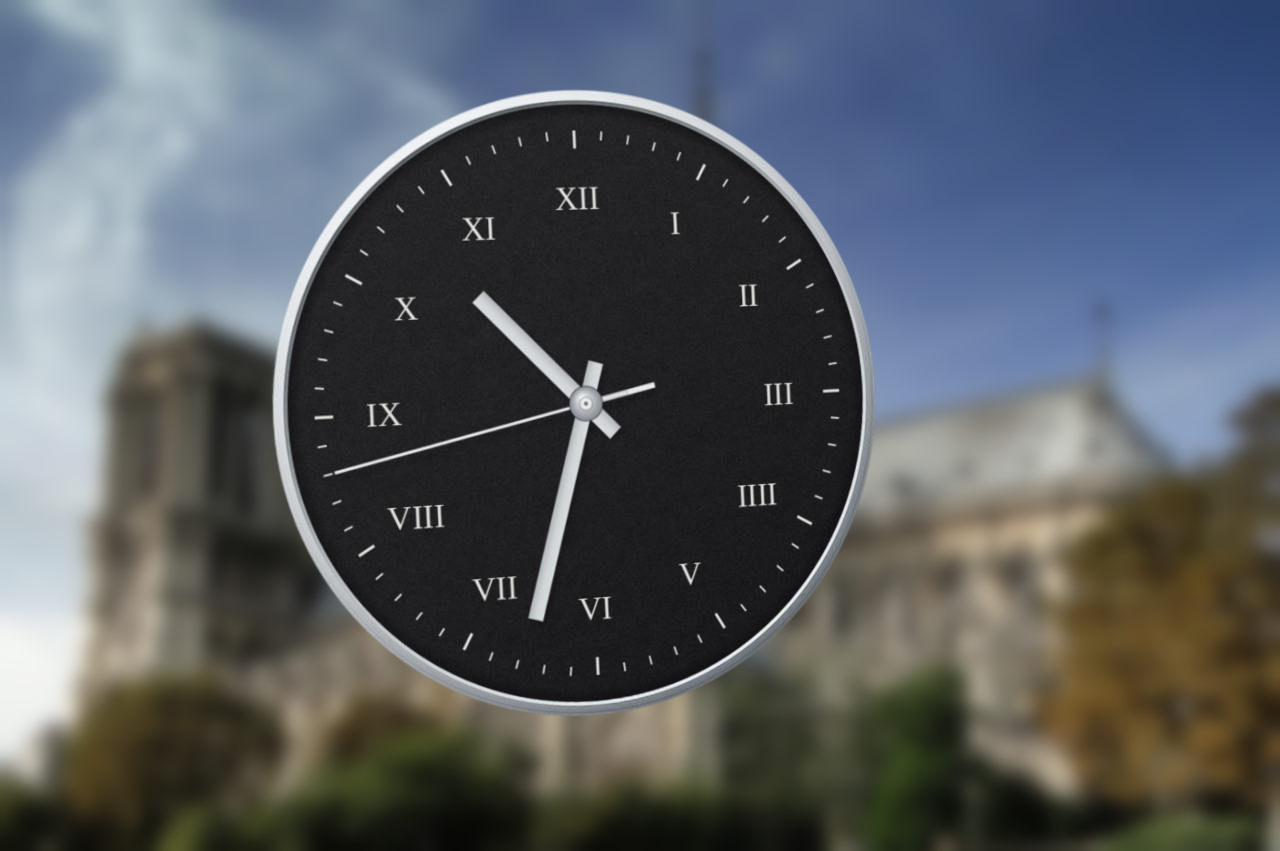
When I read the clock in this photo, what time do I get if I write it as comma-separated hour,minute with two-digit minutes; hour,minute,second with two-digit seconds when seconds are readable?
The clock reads 10,32,43
